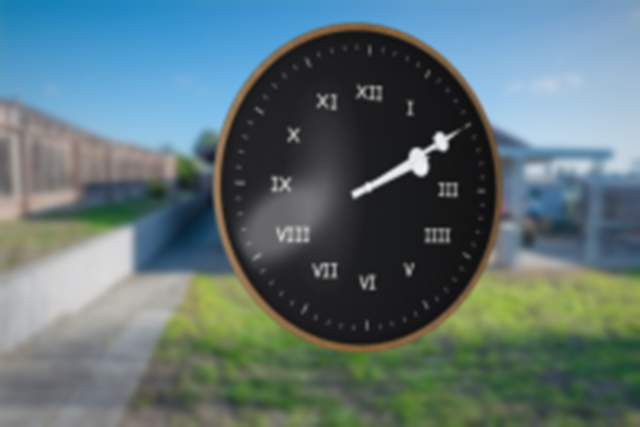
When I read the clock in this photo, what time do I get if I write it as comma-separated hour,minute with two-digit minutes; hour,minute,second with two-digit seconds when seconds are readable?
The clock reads 2,10
